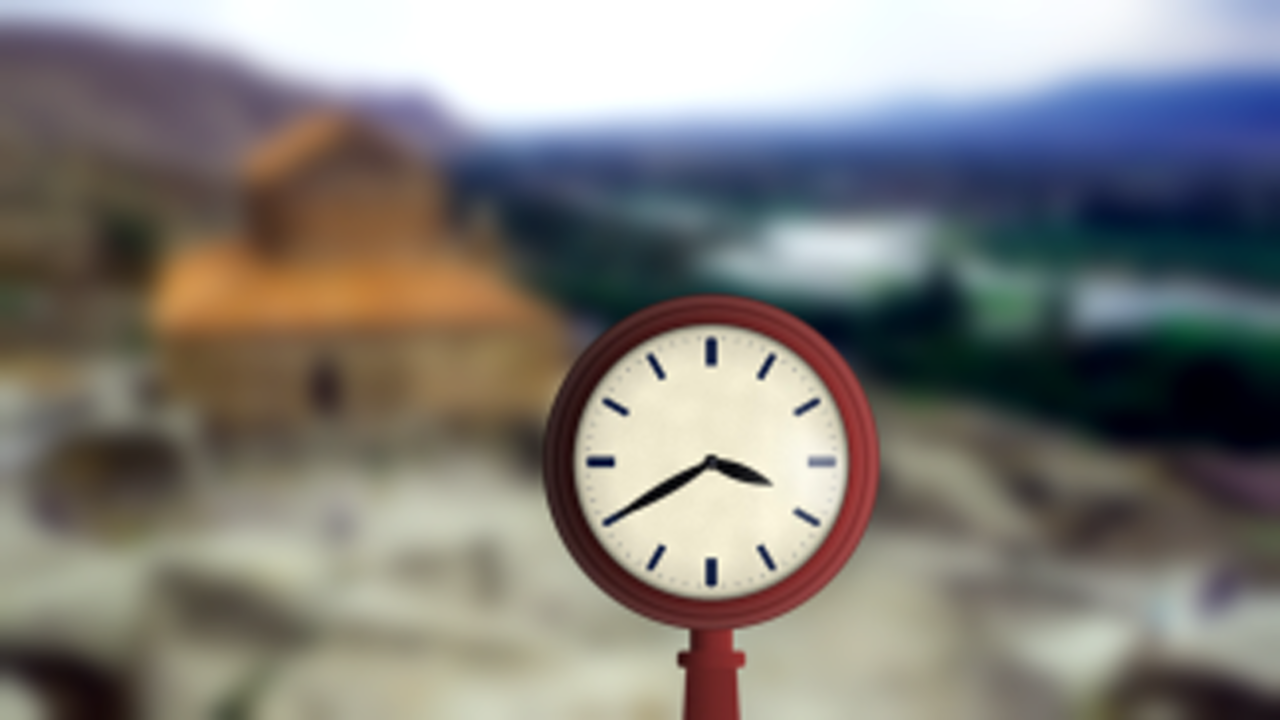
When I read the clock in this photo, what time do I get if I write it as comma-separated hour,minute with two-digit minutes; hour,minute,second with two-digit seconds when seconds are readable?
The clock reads 3,40
